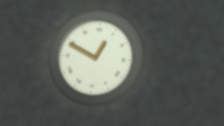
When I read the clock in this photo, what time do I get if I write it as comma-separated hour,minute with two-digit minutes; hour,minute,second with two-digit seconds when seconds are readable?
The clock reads 12,49
